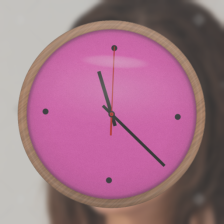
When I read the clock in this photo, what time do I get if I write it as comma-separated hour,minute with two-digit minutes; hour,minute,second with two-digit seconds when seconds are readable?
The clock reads 11,22,00
